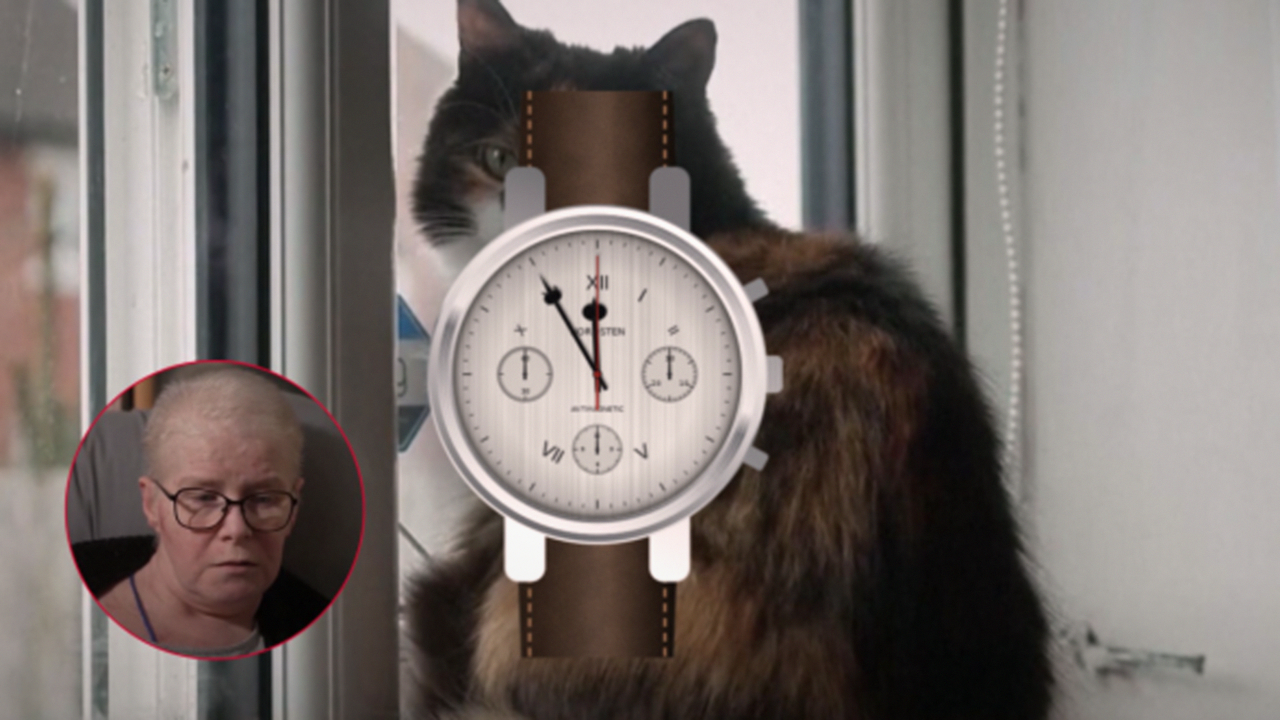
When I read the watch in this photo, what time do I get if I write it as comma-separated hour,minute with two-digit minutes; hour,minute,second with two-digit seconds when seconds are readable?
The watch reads 11,55
